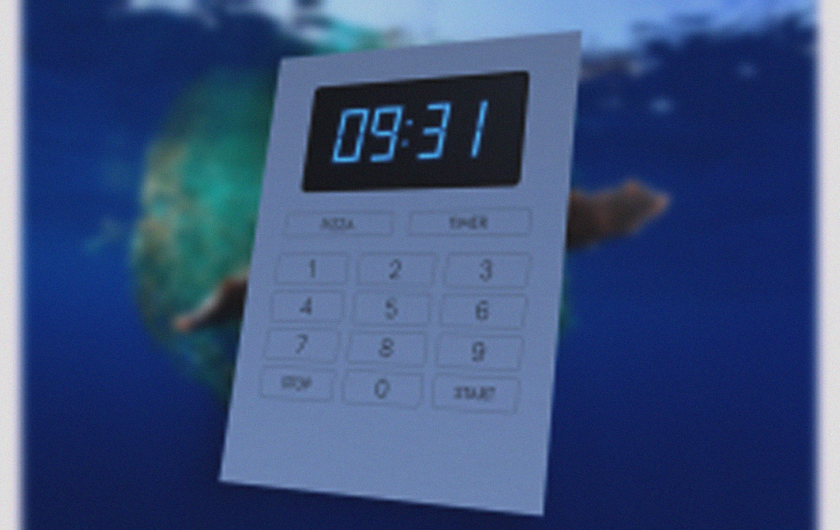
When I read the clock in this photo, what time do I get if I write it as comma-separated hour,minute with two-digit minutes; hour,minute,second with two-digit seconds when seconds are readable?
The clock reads 9,31
